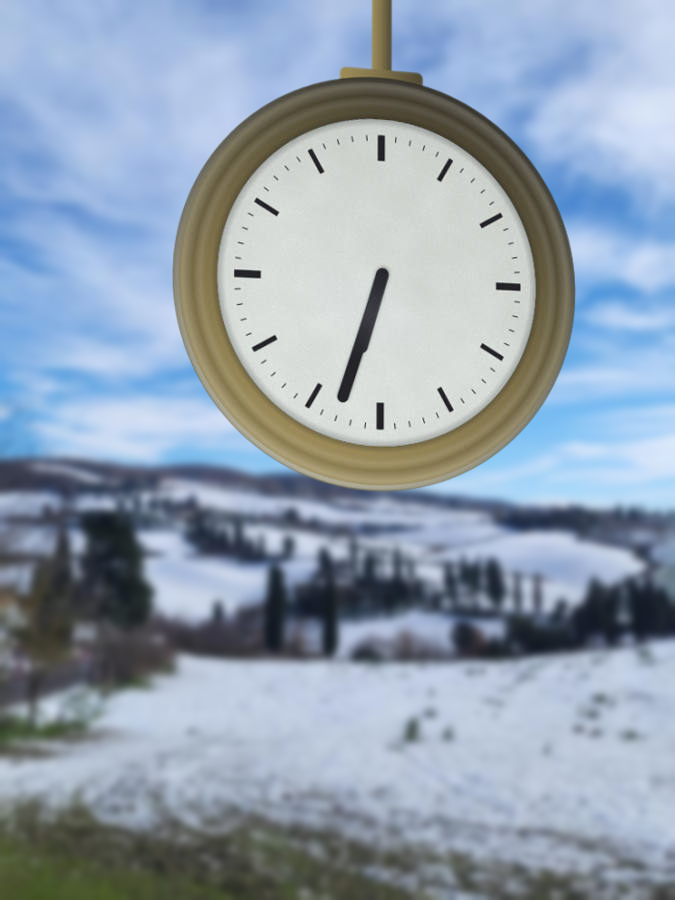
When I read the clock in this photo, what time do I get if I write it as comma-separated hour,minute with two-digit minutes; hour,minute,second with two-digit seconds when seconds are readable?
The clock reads 6,33
